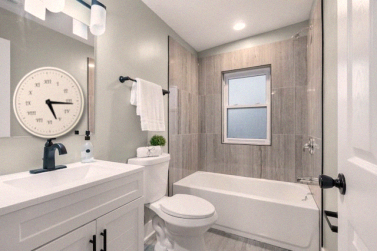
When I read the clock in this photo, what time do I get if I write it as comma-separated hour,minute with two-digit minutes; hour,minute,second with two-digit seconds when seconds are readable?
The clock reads 5,16
